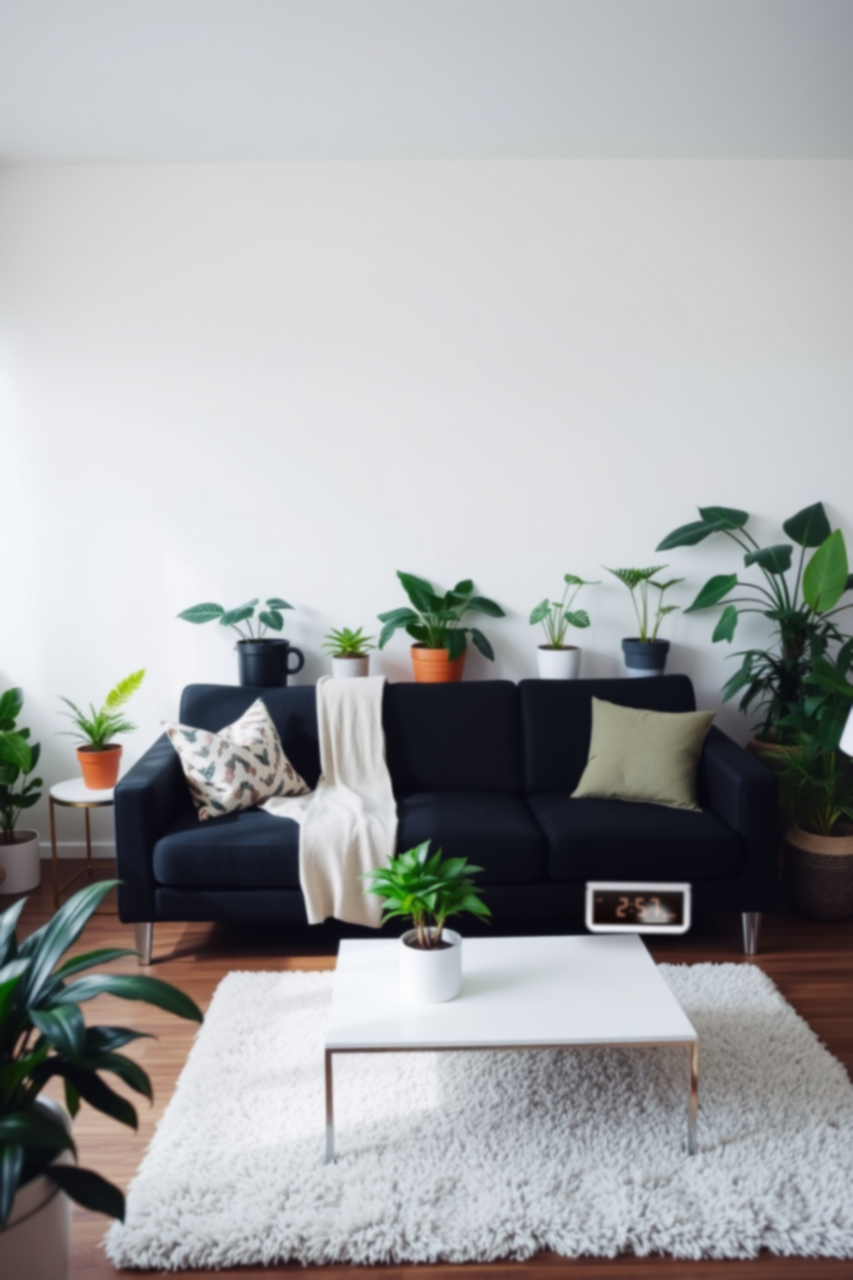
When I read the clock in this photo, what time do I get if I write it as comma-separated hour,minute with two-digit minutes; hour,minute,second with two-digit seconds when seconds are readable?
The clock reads 2,57
